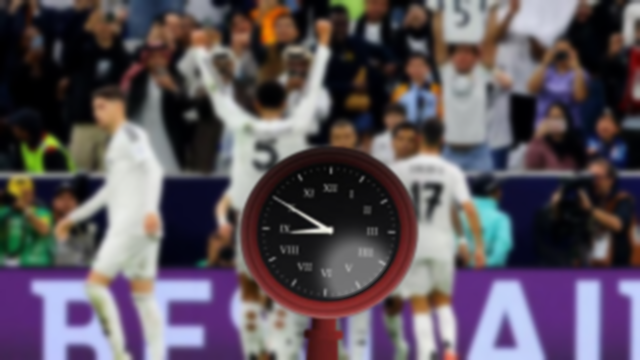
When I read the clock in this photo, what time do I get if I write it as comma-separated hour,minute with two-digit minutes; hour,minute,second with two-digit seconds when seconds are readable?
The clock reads 8,50
